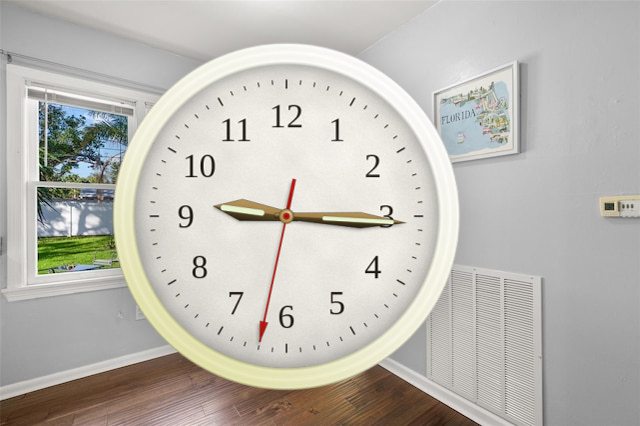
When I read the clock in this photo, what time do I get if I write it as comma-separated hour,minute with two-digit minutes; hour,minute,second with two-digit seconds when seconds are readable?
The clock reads 9,15,32
